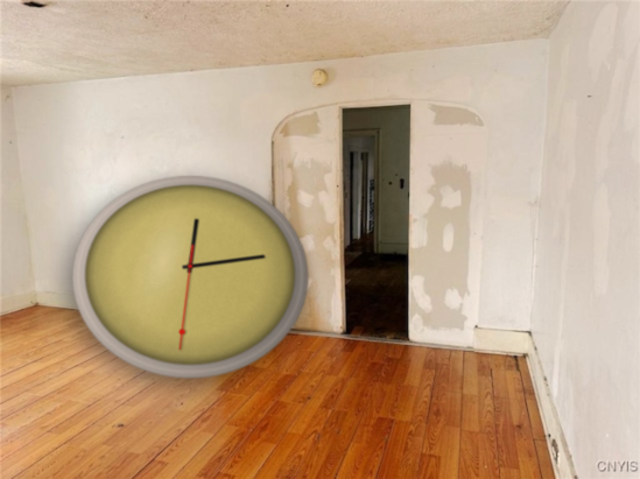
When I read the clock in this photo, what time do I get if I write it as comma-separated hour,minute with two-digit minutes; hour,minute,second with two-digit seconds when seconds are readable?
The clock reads 12,13,31
